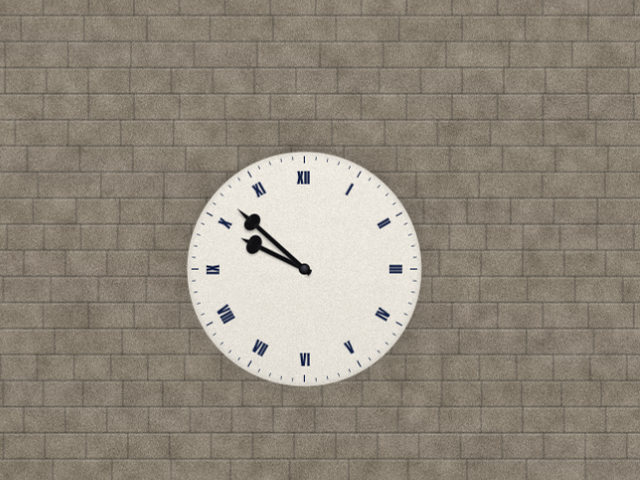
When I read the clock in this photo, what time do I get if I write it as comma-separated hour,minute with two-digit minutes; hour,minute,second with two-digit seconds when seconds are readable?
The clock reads 9,52
